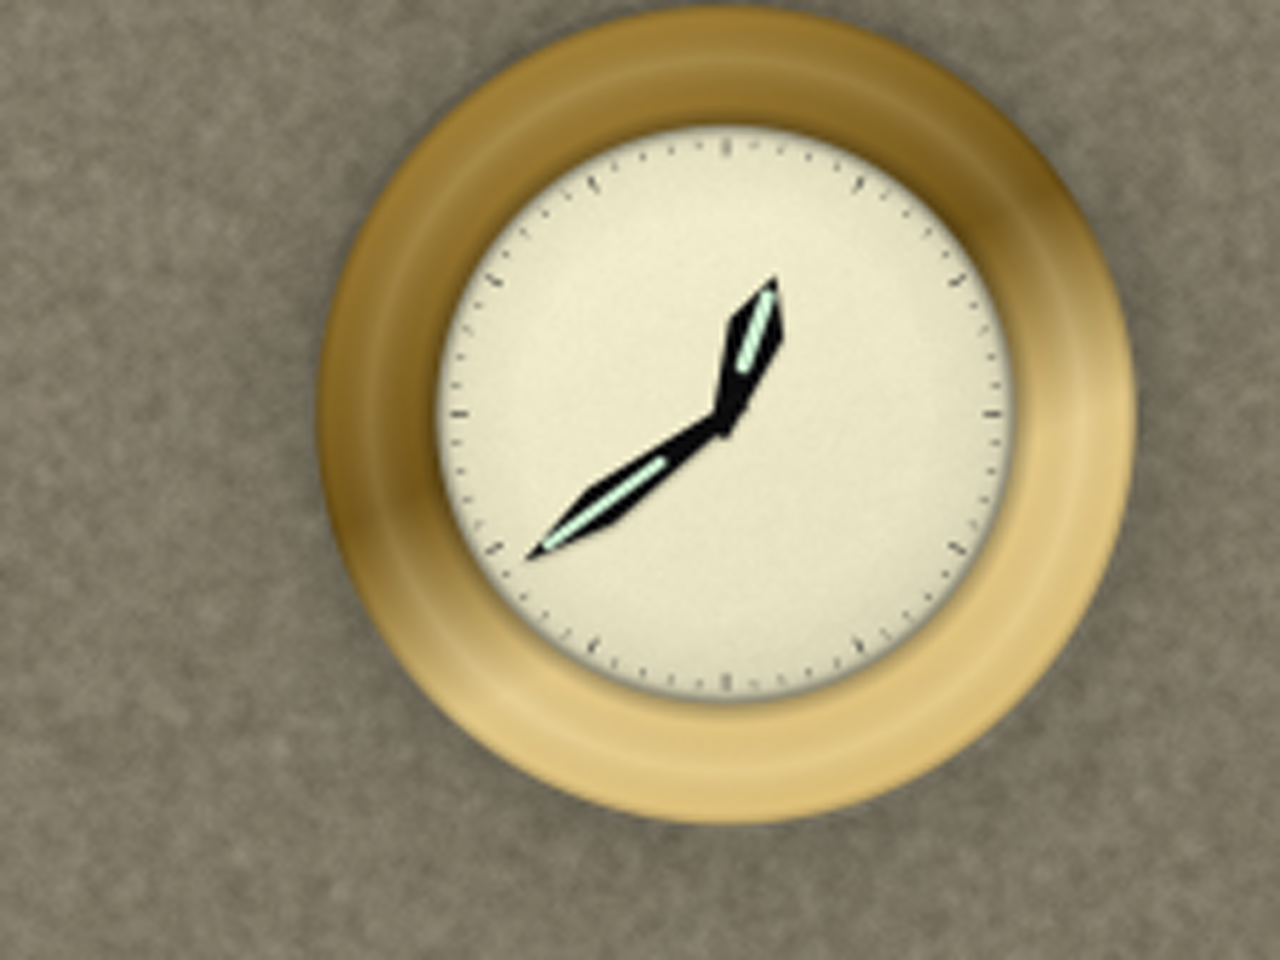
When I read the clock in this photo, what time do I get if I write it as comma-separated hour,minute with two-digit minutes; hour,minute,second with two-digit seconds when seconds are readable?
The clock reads 12,39
